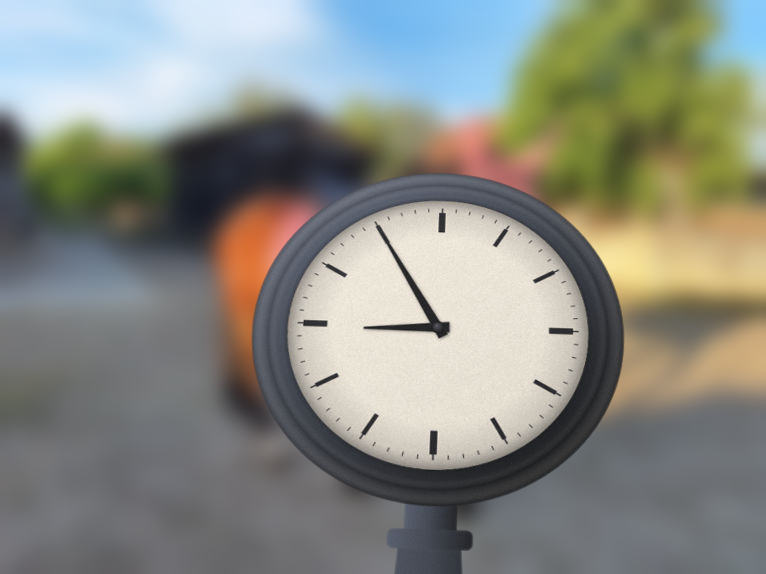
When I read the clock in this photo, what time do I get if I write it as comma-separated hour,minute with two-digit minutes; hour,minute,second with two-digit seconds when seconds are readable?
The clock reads 8,55
